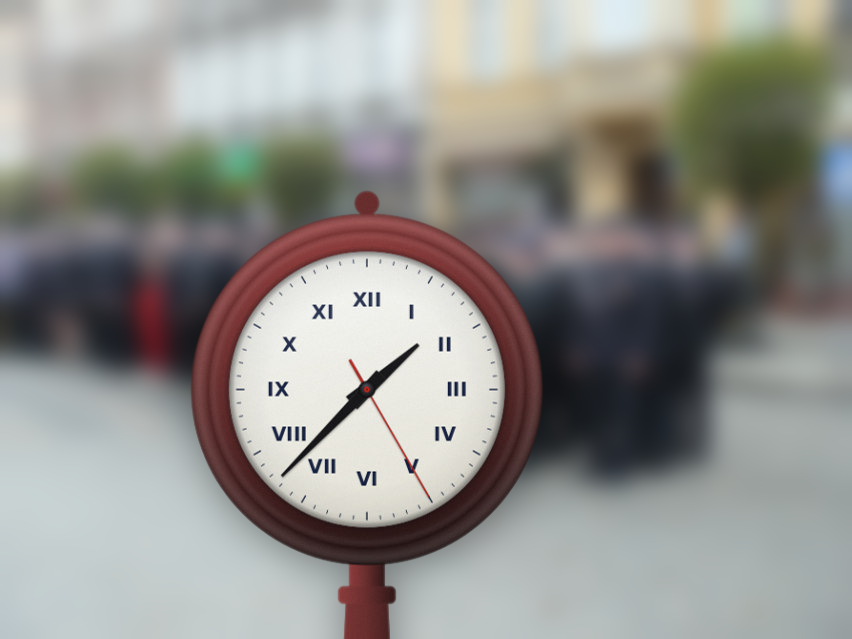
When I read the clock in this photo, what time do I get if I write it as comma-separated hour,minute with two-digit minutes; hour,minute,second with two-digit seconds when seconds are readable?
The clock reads 1,37,25
